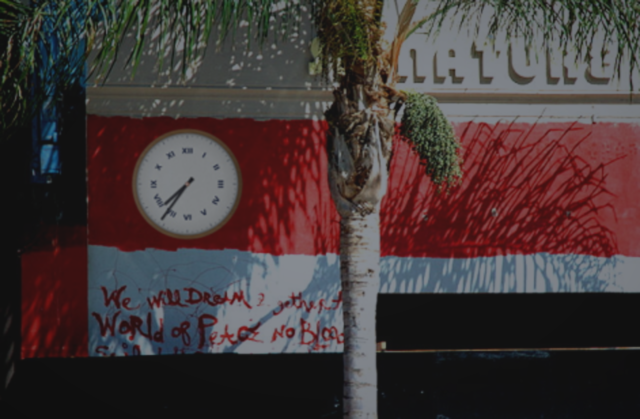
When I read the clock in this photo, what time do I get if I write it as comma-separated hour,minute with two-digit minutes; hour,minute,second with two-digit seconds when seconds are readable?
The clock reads 7,36
